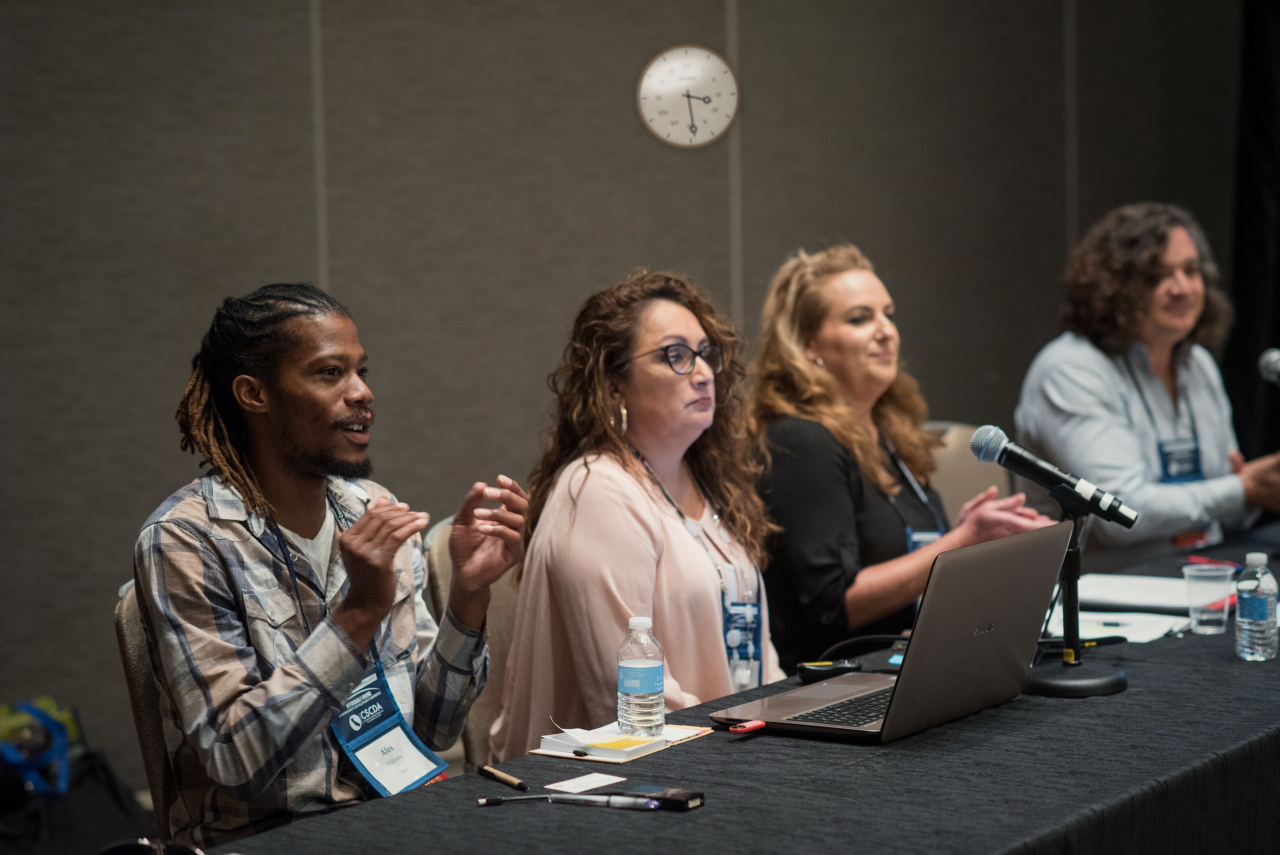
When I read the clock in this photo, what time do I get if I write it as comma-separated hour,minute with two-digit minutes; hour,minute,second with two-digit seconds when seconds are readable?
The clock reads 3,29
